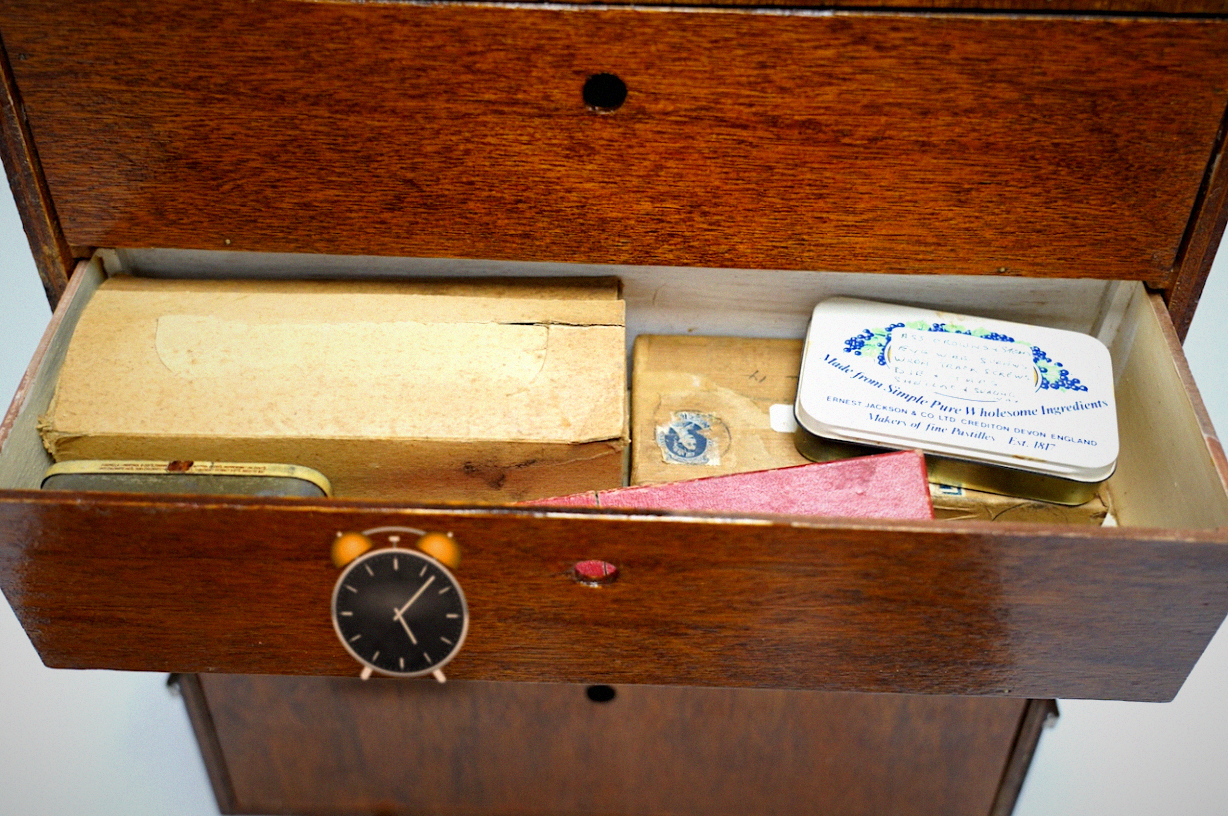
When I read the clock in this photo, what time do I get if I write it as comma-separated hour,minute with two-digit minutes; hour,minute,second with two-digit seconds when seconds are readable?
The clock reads 5,07
